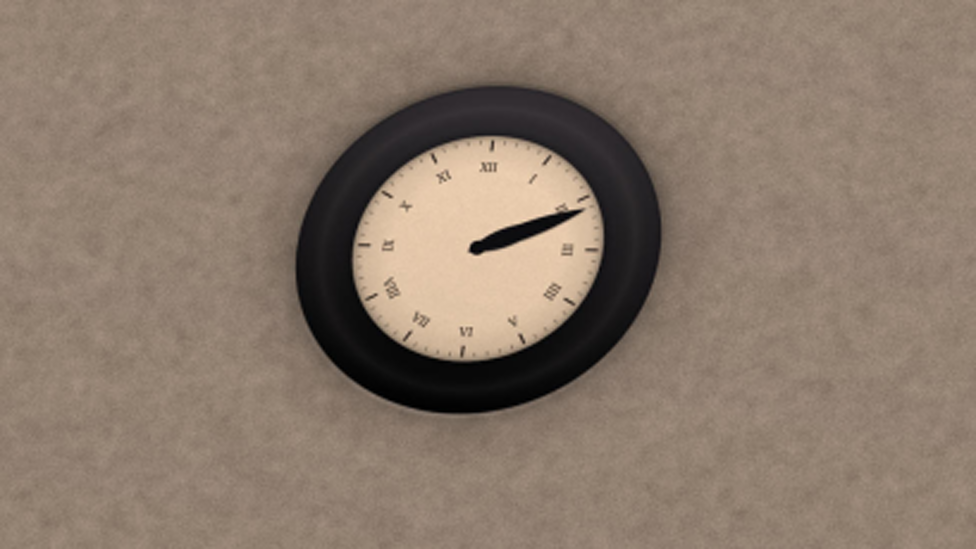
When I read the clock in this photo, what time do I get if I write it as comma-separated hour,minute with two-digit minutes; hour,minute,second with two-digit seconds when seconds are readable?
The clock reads 2,11
